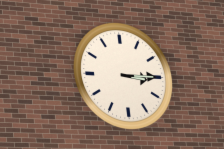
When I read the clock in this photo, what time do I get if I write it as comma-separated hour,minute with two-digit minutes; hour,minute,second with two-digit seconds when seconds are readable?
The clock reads 3,15
